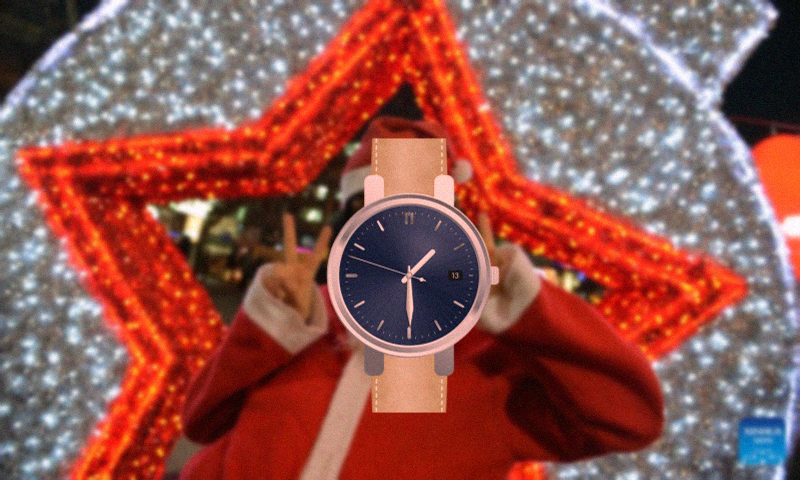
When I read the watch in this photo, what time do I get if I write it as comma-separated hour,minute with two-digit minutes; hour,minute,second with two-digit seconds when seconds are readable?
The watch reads 1,29,48
